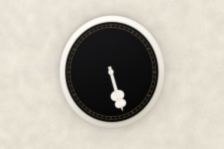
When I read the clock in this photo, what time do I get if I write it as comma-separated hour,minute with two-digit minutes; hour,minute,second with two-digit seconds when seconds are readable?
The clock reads 5,27
